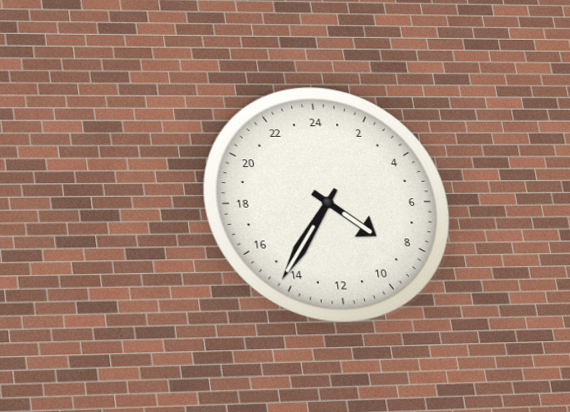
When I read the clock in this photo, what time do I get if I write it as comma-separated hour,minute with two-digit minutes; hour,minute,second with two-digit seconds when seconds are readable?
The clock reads 8,36
